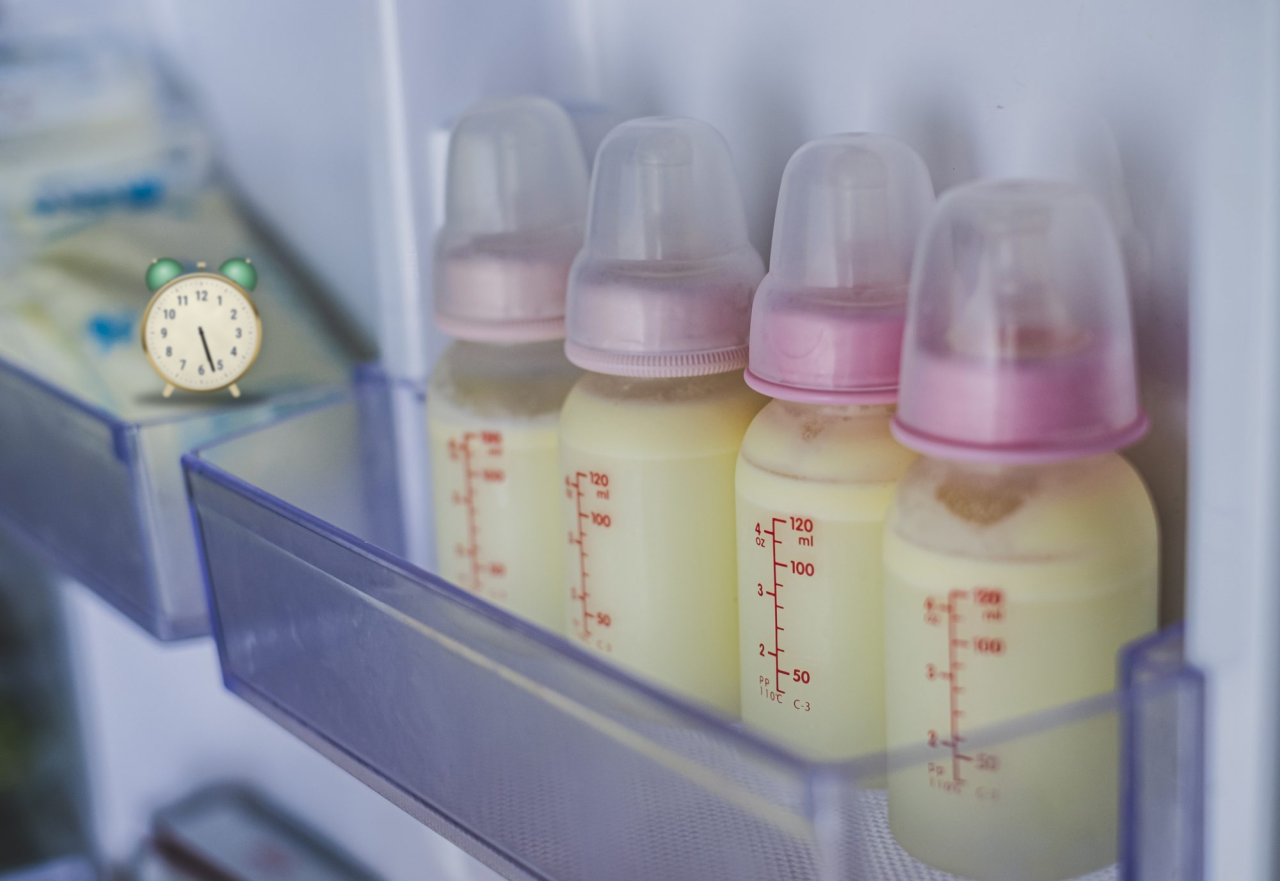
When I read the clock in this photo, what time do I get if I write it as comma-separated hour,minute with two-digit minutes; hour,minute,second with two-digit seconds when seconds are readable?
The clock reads 5,27
